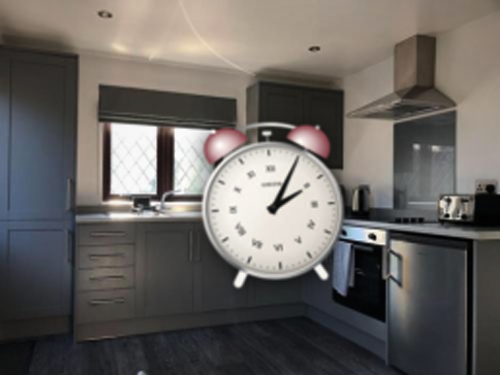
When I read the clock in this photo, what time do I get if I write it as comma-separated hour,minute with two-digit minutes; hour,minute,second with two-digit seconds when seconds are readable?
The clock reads 2,05
